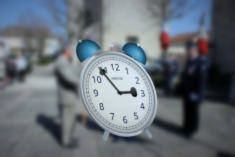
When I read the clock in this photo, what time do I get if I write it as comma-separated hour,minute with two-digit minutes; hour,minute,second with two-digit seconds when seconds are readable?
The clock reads 2,54
